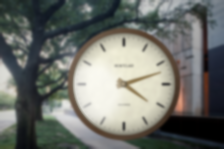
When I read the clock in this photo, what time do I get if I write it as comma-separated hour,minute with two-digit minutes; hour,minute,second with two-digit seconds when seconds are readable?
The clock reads 4,12
